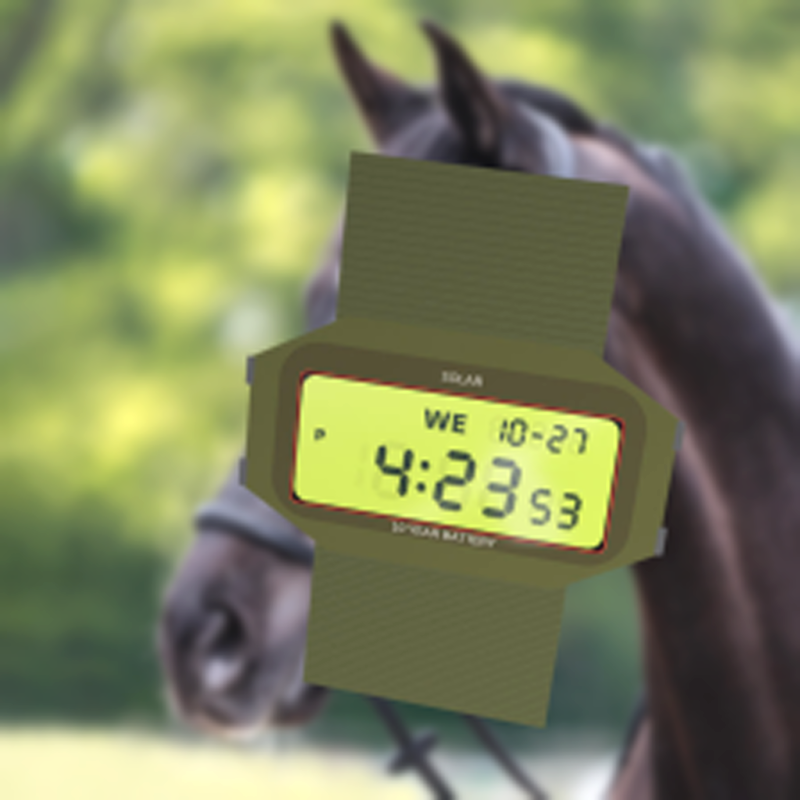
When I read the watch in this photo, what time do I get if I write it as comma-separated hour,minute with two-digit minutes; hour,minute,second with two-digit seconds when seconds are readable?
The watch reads 4,23,53
